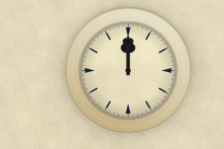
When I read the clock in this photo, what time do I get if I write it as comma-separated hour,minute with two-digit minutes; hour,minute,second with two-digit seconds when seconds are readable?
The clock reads 12,00
